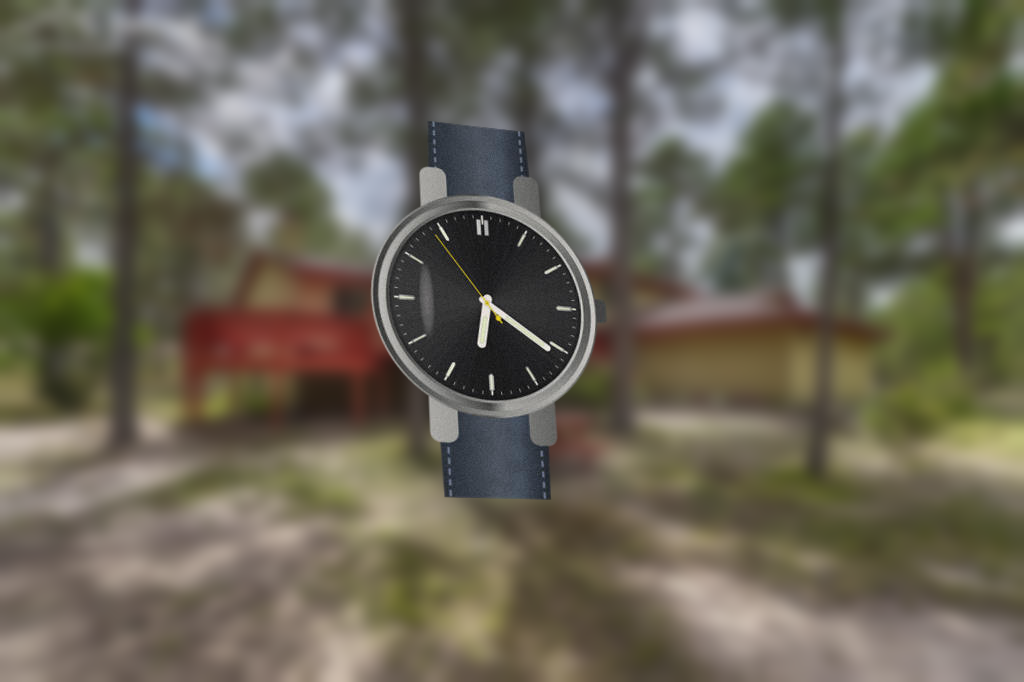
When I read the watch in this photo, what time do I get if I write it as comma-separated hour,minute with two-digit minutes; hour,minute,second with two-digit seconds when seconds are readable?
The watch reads 6,20,54
